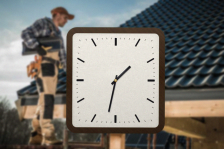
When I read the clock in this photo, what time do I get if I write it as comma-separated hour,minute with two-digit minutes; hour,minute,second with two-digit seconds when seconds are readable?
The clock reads 1,32
